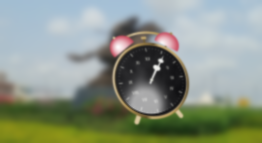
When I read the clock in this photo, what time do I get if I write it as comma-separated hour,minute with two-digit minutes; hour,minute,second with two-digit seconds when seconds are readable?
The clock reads 1,06
